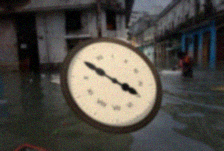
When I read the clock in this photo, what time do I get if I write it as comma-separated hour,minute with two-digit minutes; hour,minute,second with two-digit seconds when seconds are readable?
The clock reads 4,55
